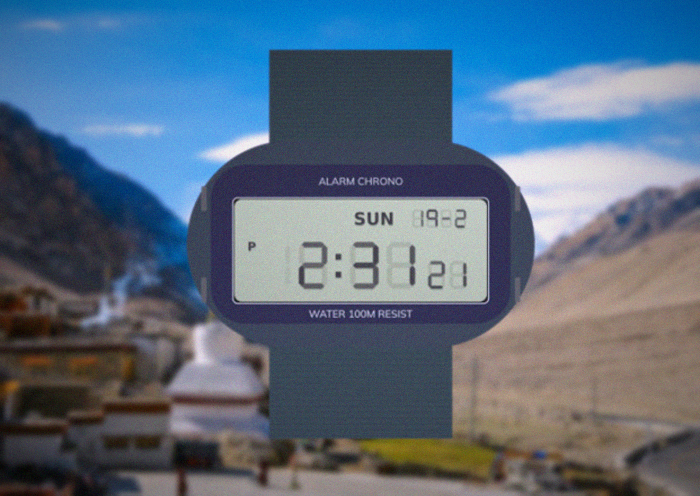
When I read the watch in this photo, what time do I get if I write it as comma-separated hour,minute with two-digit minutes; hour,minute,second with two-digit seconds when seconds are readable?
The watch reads 2,31,21
